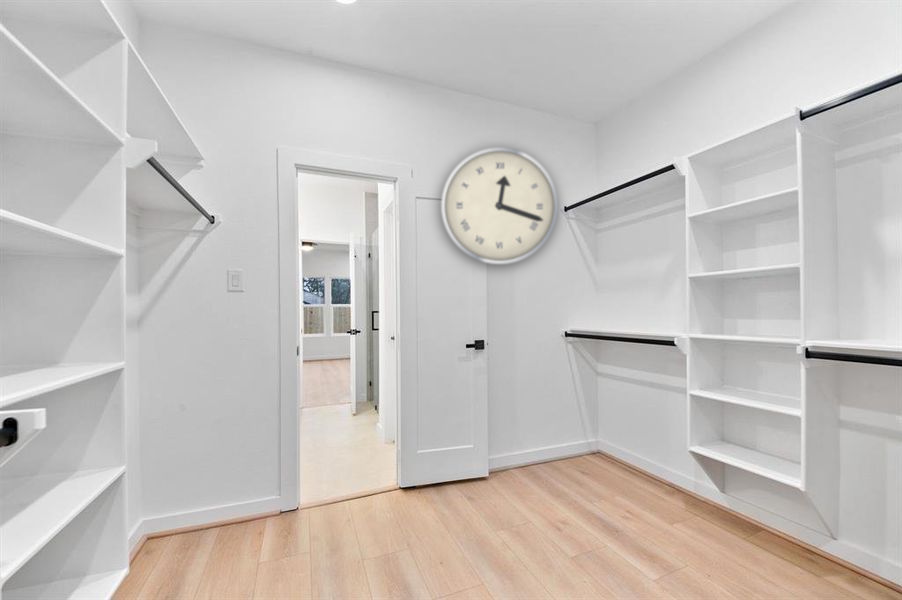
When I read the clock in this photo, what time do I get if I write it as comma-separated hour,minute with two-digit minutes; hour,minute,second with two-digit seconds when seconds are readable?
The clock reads 12,18
